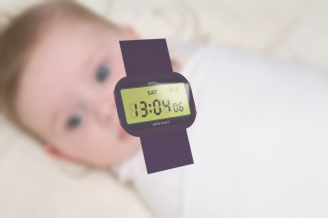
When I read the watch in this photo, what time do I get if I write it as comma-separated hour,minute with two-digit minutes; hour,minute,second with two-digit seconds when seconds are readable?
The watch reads 13,04,06
